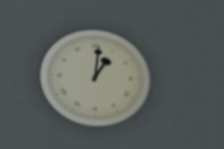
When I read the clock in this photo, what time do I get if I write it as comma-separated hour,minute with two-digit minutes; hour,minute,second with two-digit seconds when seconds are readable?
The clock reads 1,01
